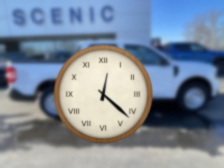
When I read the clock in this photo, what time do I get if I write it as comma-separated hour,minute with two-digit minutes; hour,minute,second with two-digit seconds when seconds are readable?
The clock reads 12,22
